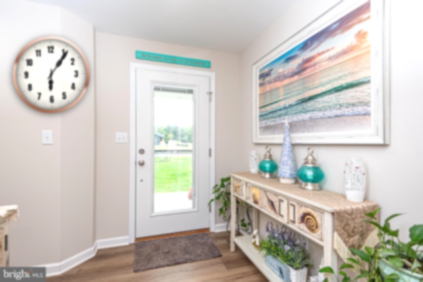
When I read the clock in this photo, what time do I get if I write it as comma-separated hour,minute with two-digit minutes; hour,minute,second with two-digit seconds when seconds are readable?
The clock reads 6,06
